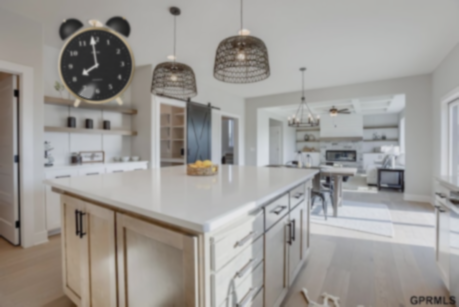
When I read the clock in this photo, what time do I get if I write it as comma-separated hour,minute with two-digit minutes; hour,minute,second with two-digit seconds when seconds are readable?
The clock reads 7,59
